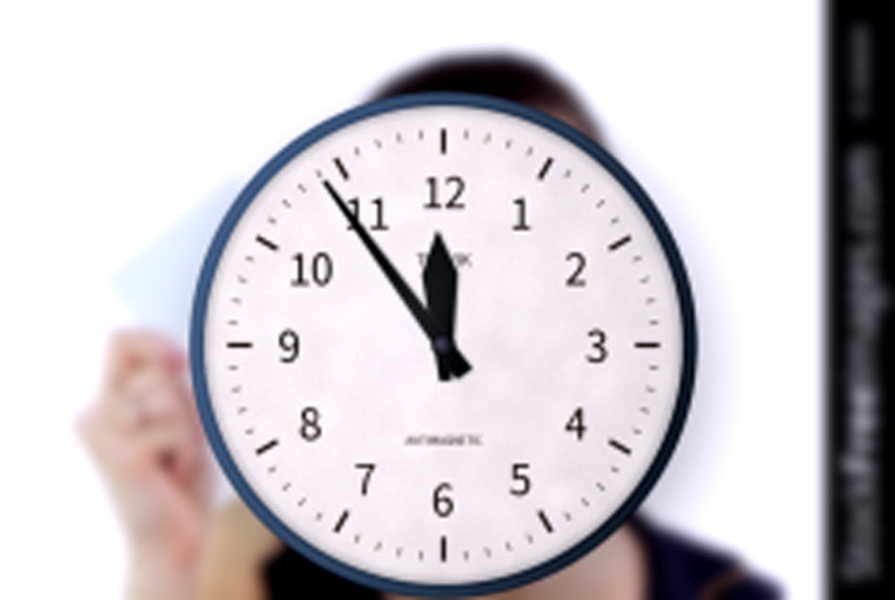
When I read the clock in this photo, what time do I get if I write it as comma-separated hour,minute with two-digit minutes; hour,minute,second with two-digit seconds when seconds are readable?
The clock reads 11,54
